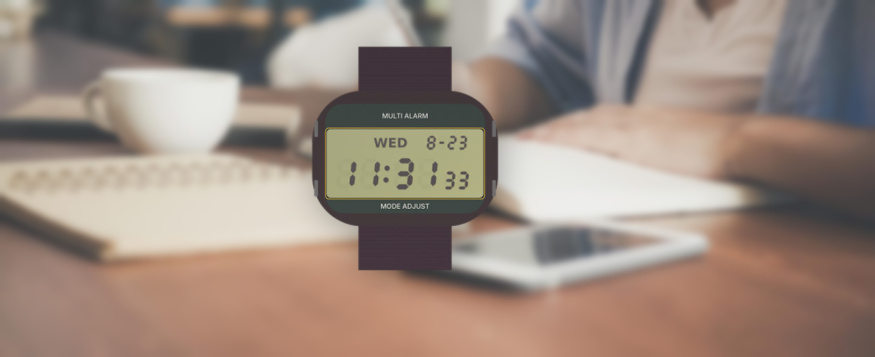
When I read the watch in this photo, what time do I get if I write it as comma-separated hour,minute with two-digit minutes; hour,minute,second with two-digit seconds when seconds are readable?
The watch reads 11,31,33
